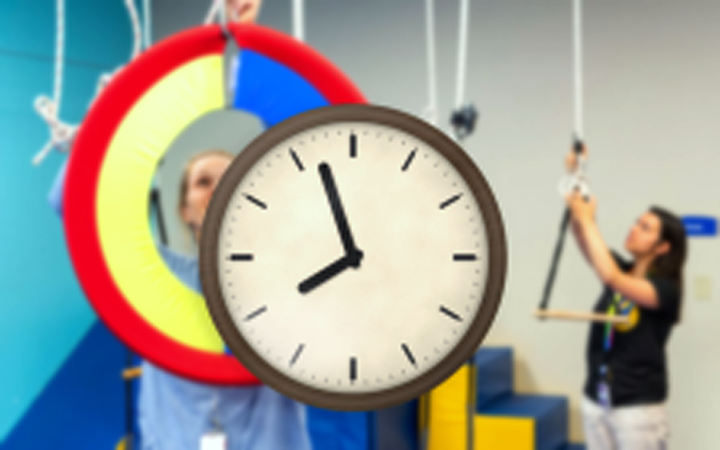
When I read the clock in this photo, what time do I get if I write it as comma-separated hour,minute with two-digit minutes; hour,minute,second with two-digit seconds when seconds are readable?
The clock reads 7,57
